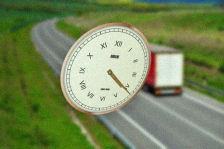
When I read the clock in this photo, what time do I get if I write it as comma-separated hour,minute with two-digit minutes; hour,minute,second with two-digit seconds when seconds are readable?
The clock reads 4,21
